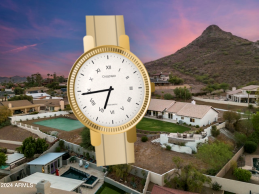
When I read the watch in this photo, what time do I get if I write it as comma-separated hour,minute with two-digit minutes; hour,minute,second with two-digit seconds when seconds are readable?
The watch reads 6,44
